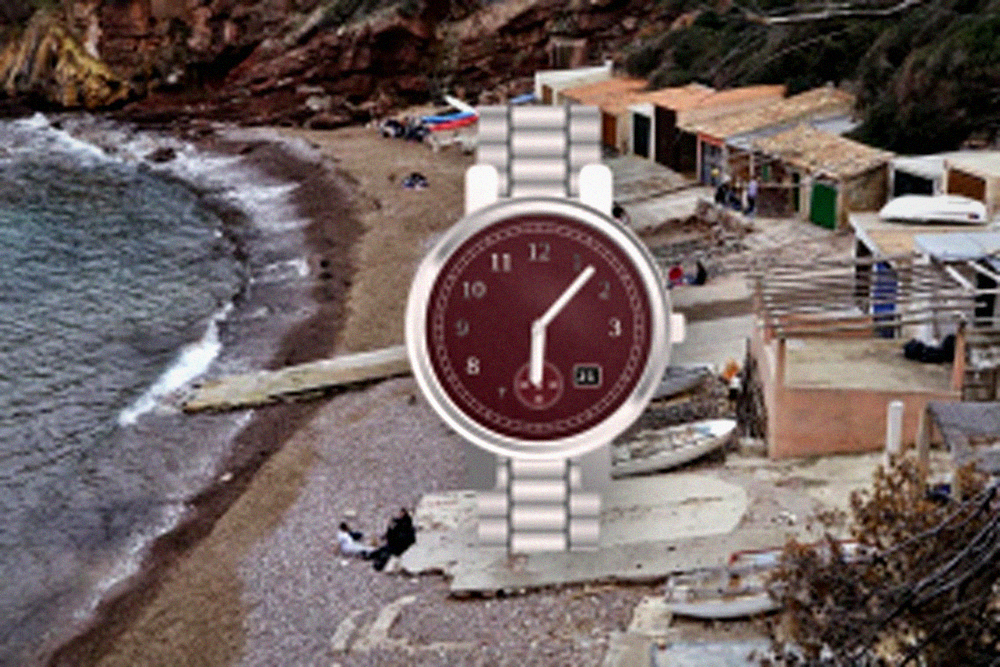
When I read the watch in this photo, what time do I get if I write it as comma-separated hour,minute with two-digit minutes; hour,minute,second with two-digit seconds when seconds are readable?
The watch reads 6,07
